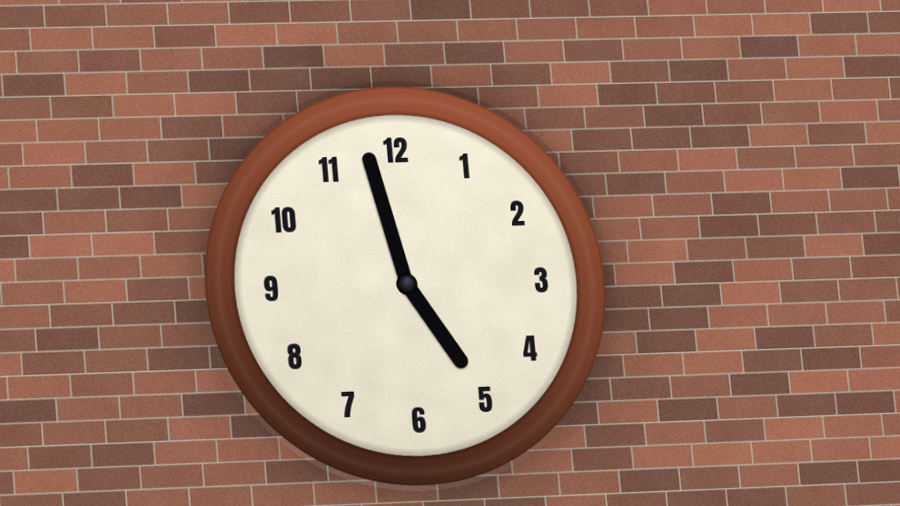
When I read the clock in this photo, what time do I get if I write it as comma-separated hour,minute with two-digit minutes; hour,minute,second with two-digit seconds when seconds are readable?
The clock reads 4,58
